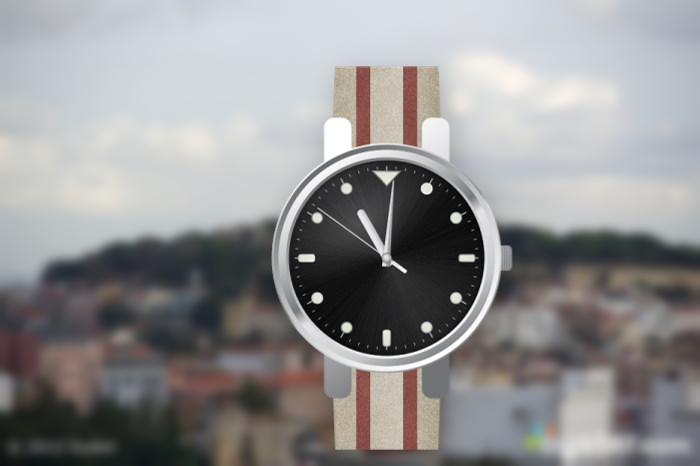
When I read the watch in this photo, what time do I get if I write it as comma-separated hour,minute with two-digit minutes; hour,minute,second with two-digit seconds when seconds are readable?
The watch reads 11,00,51
